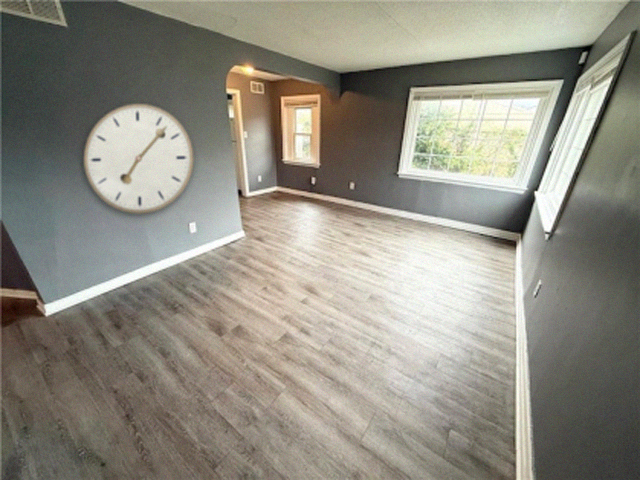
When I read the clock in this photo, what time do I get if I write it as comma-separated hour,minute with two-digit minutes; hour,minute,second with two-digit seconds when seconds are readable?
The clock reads 7,07
